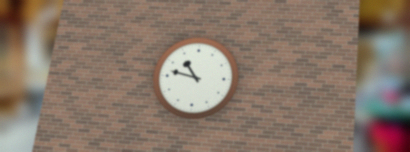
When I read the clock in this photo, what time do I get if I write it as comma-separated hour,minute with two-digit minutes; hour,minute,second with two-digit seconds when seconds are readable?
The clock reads 10,47
